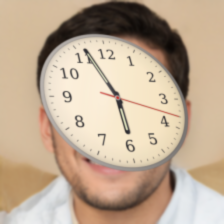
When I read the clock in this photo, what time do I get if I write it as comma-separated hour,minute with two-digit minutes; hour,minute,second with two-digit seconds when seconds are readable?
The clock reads 5,56,18
